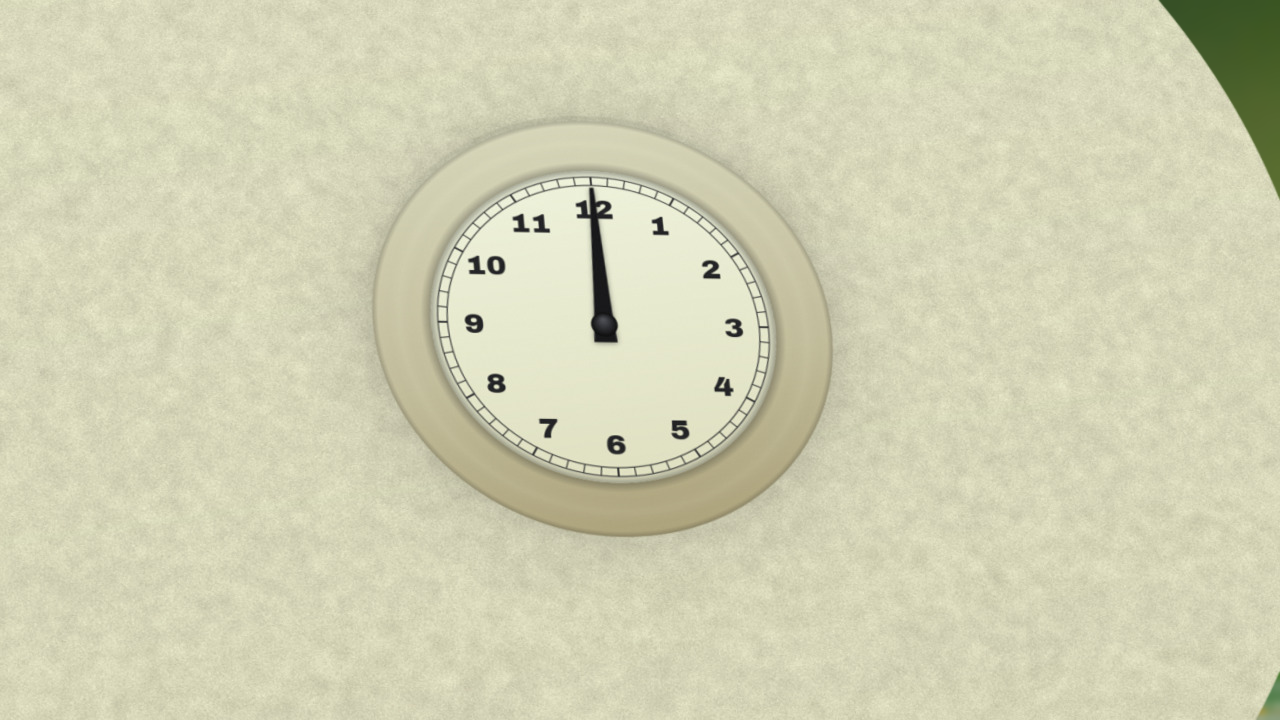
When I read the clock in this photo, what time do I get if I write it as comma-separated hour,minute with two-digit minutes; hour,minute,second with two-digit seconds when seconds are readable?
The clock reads 12,00
